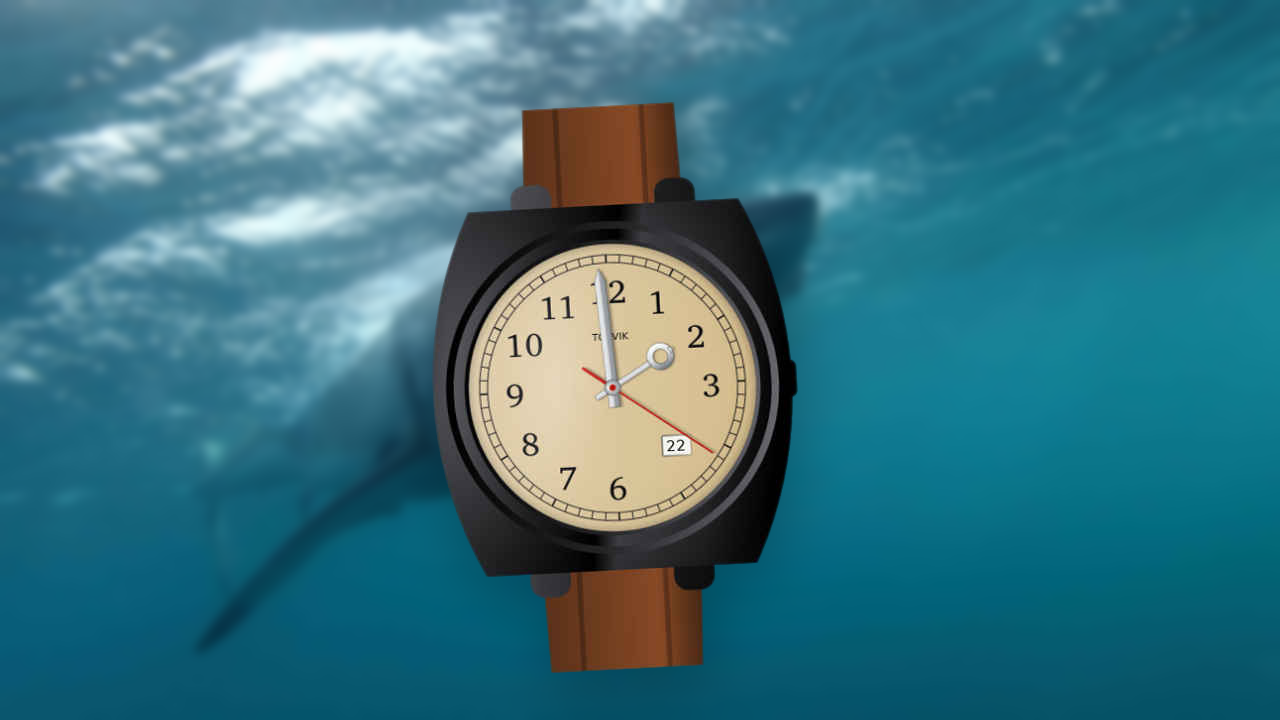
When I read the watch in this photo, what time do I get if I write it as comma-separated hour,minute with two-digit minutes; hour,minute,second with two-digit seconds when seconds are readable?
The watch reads 1,59,21
